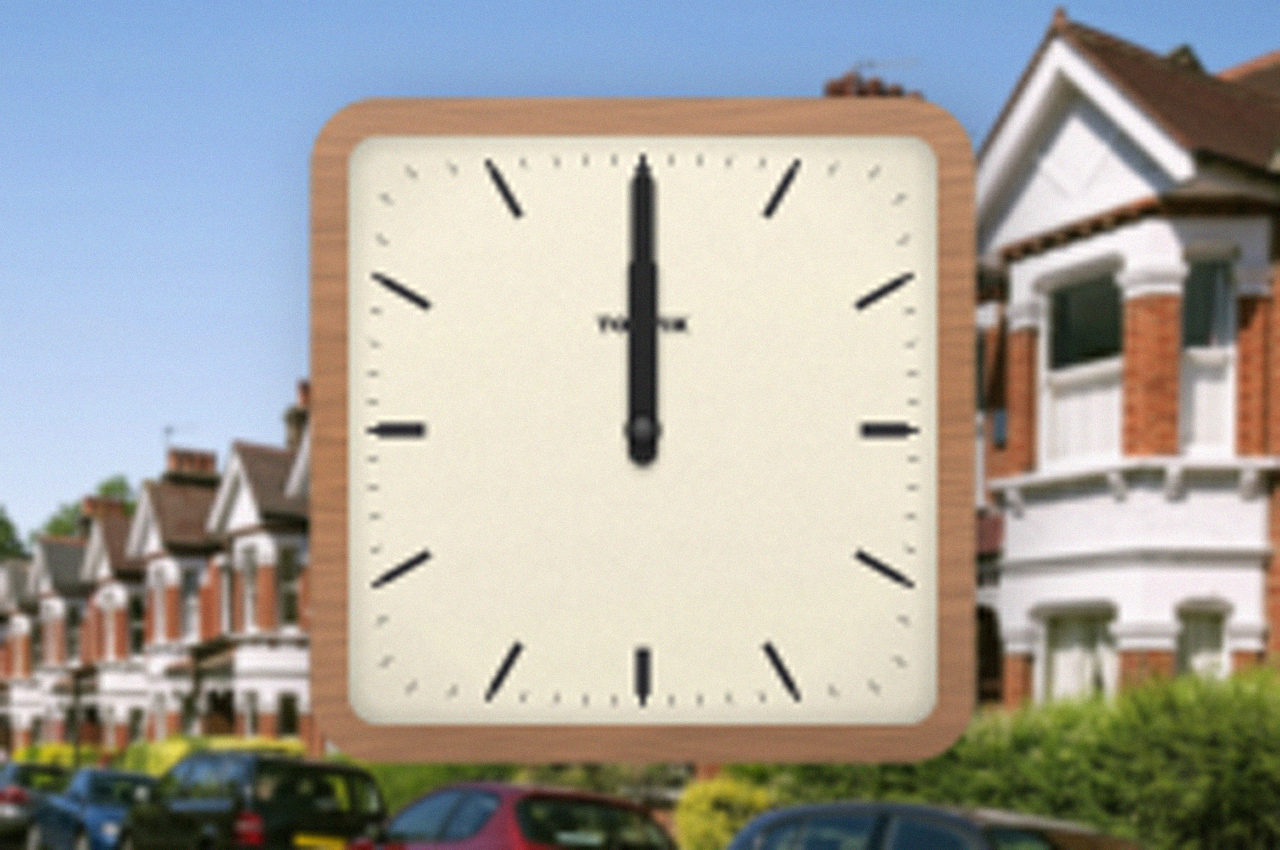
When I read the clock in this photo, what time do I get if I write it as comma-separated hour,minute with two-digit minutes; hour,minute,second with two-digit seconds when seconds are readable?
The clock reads 12,00
